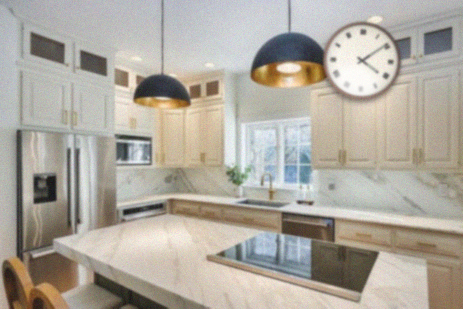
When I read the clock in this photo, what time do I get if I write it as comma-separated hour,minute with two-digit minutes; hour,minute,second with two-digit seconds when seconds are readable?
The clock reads 4,09
